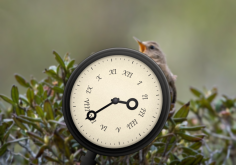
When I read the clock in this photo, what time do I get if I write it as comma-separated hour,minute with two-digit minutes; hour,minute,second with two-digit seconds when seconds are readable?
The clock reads 2,36
